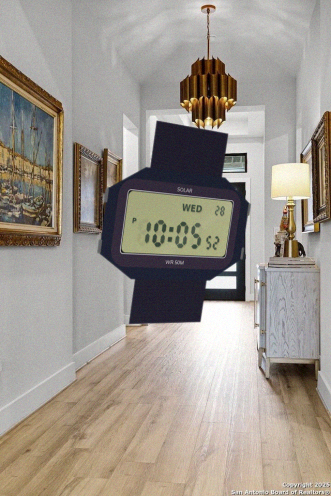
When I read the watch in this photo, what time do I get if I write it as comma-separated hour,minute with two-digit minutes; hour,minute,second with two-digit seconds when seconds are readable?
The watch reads 10,05,52
